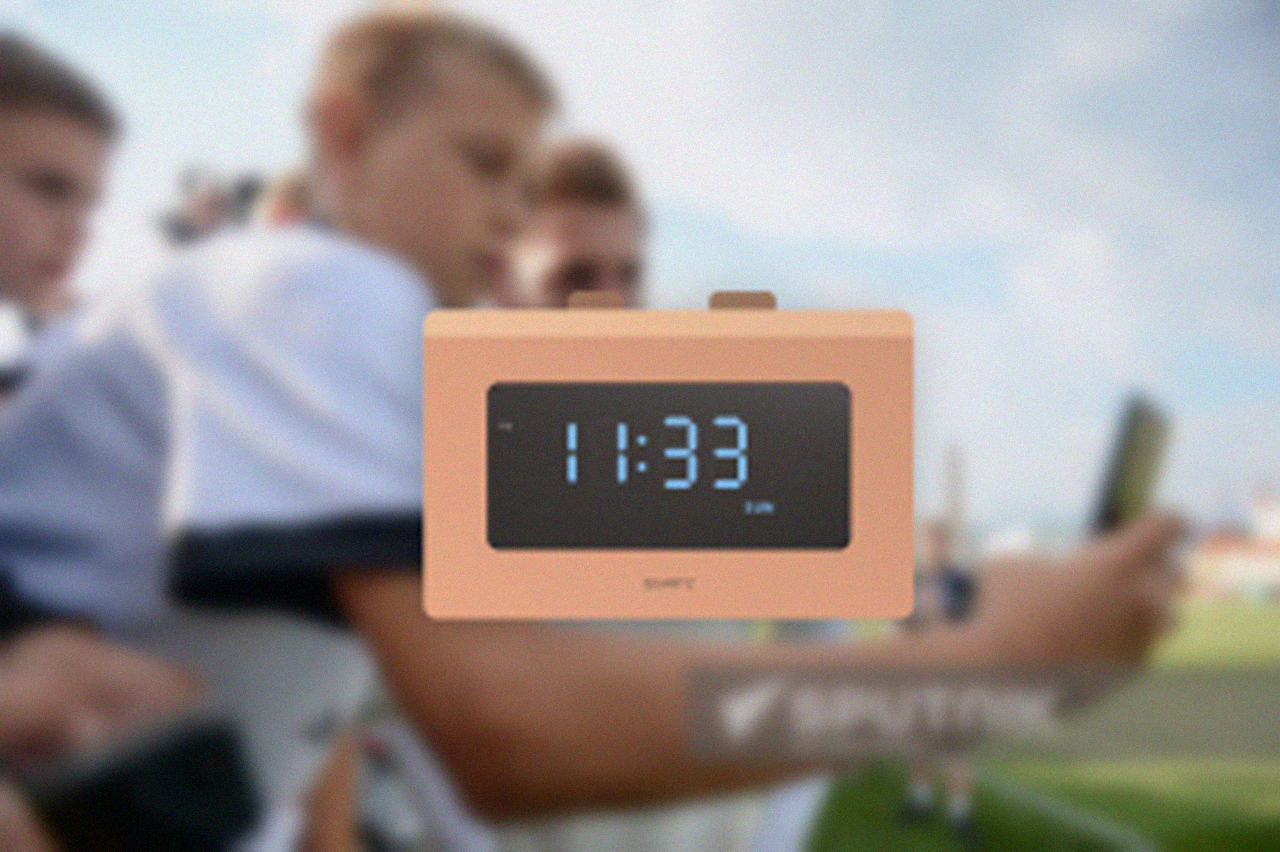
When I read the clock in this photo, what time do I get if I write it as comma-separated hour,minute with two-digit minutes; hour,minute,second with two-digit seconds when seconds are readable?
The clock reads 11,33
